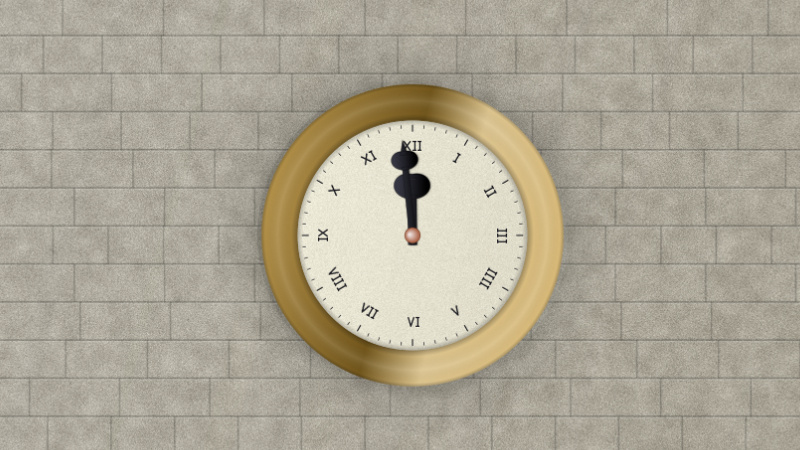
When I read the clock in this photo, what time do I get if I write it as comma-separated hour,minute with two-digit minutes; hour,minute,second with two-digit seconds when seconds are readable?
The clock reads 11,59
